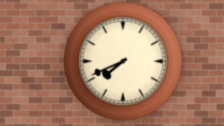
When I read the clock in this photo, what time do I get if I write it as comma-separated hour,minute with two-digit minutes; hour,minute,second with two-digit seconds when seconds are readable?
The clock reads 7,41
